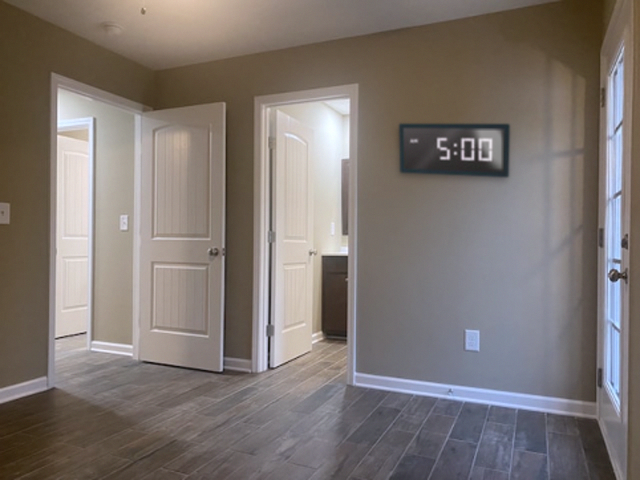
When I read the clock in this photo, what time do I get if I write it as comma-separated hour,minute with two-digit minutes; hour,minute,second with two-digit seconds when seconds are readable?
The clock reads 5,00
